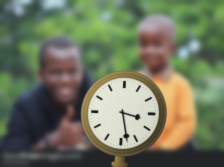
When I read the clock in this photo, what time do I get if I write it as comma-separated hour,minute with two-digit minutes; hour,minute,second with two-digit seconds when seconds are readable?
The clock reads 3,28
